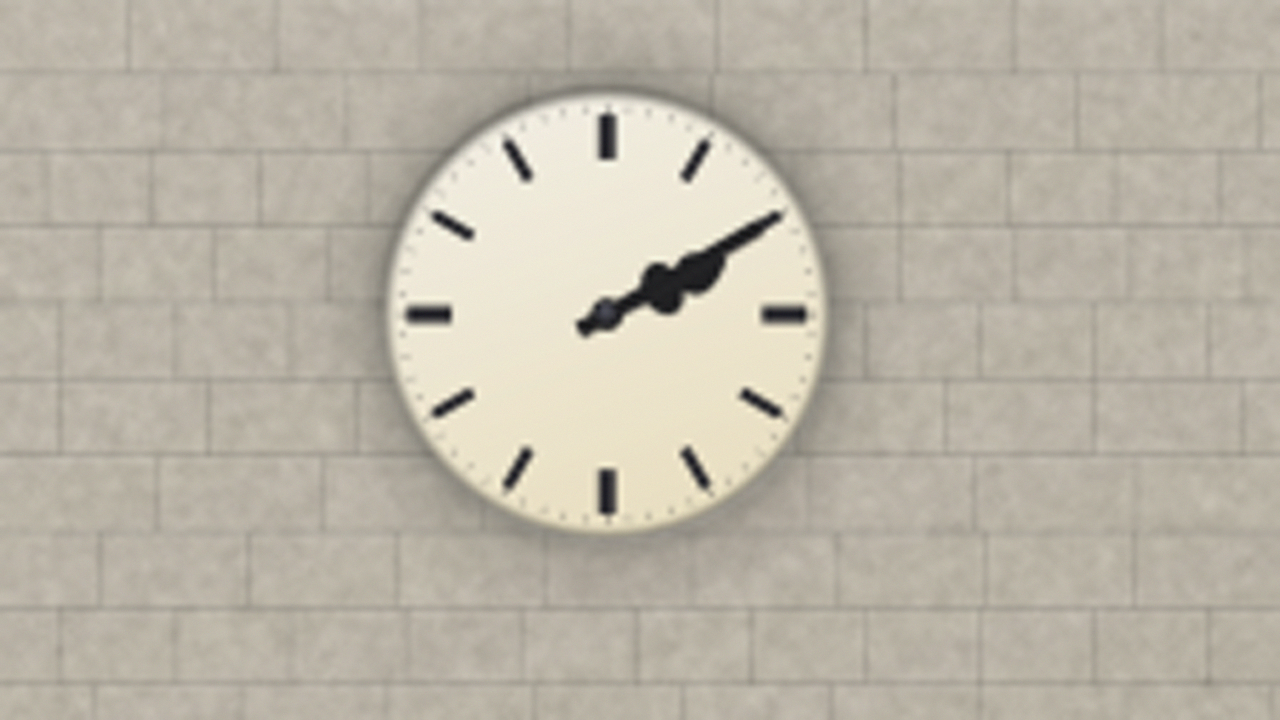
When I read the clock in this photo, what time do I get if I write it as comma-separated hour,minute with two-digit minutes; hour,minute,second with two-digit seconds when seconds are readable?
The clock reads 2,10
